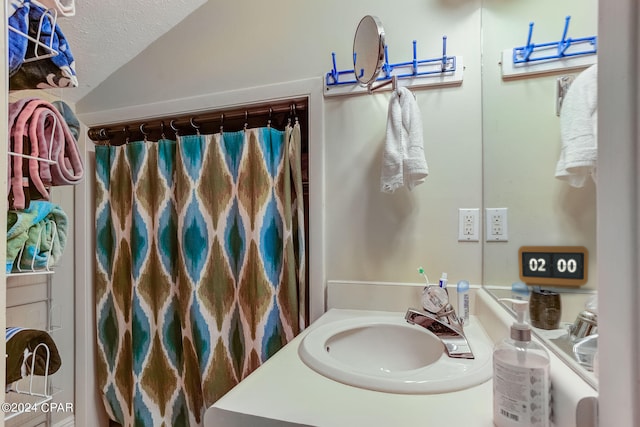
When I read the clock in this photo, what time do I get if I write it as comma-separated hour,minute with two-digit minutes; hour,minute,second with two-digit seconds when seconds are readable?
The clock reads 2,00
